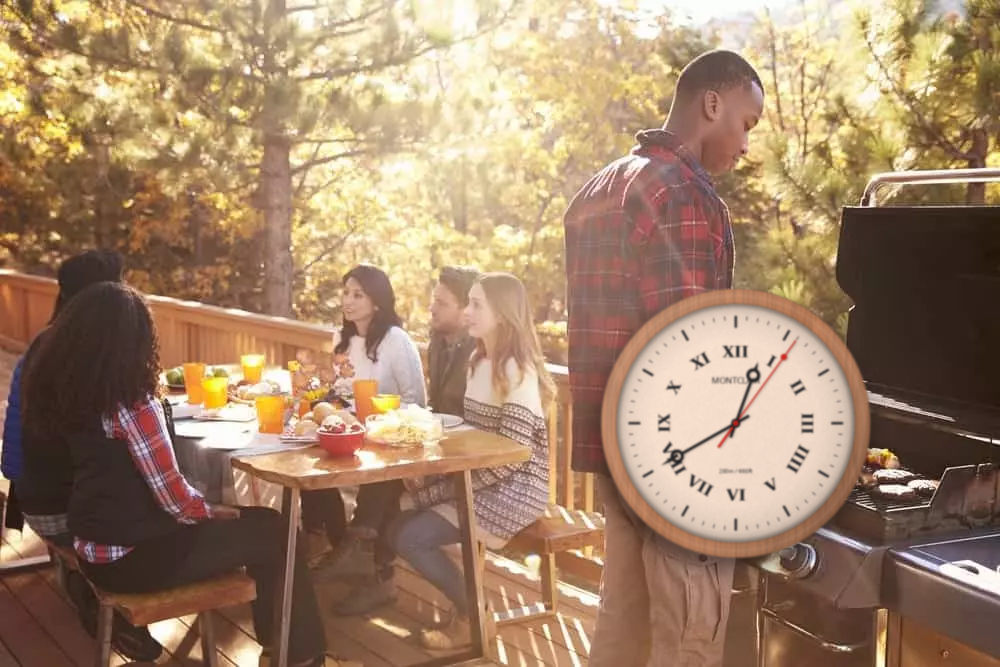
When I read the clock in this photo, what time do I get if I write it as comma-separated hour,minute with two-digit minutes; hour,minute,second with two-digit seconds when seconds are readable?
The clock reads 12,40,06
